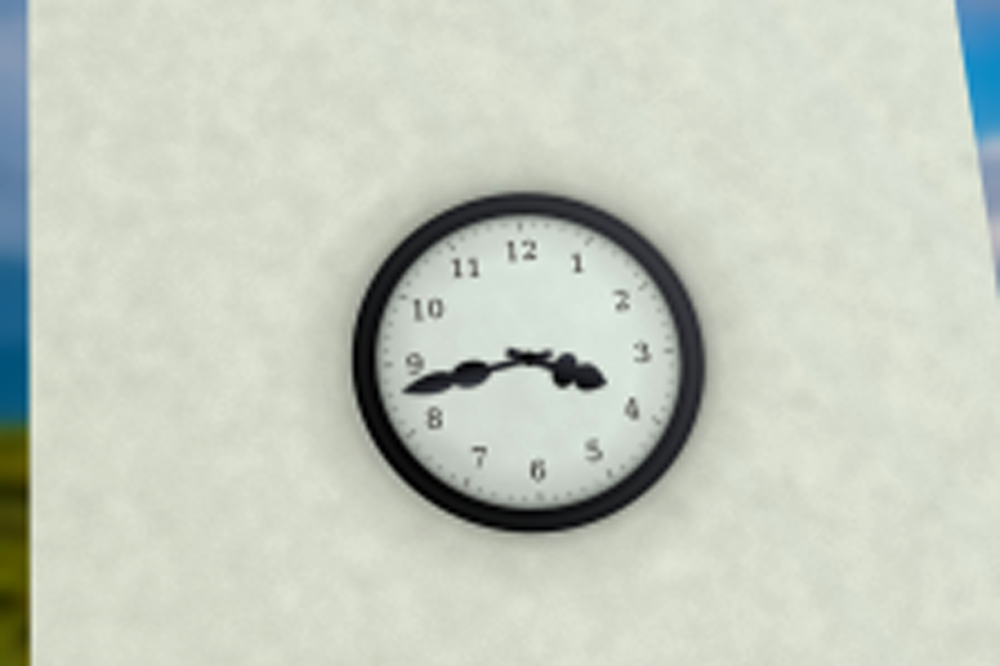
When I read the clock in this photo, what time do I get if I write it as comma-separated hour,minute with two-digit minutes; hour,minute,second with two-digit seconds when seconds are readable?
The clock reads 3,43
